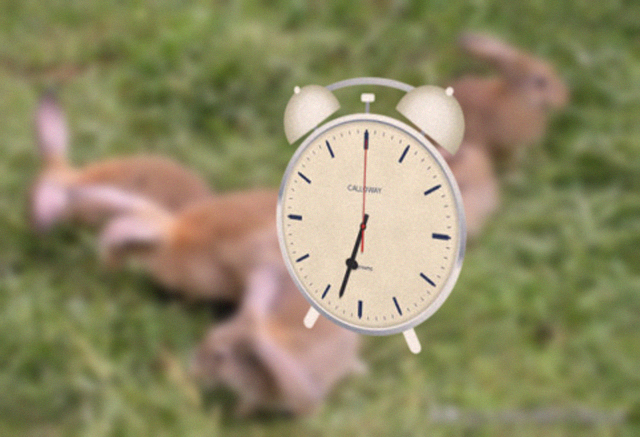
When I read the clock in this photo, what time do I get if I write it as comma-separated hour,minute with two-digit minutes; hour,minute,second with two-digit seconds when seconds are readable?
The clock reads 6,33,00
